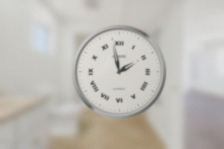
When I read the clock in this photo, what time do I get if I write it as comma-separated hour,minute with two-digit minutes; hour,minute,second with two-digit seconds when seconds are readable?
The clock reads 1,58
